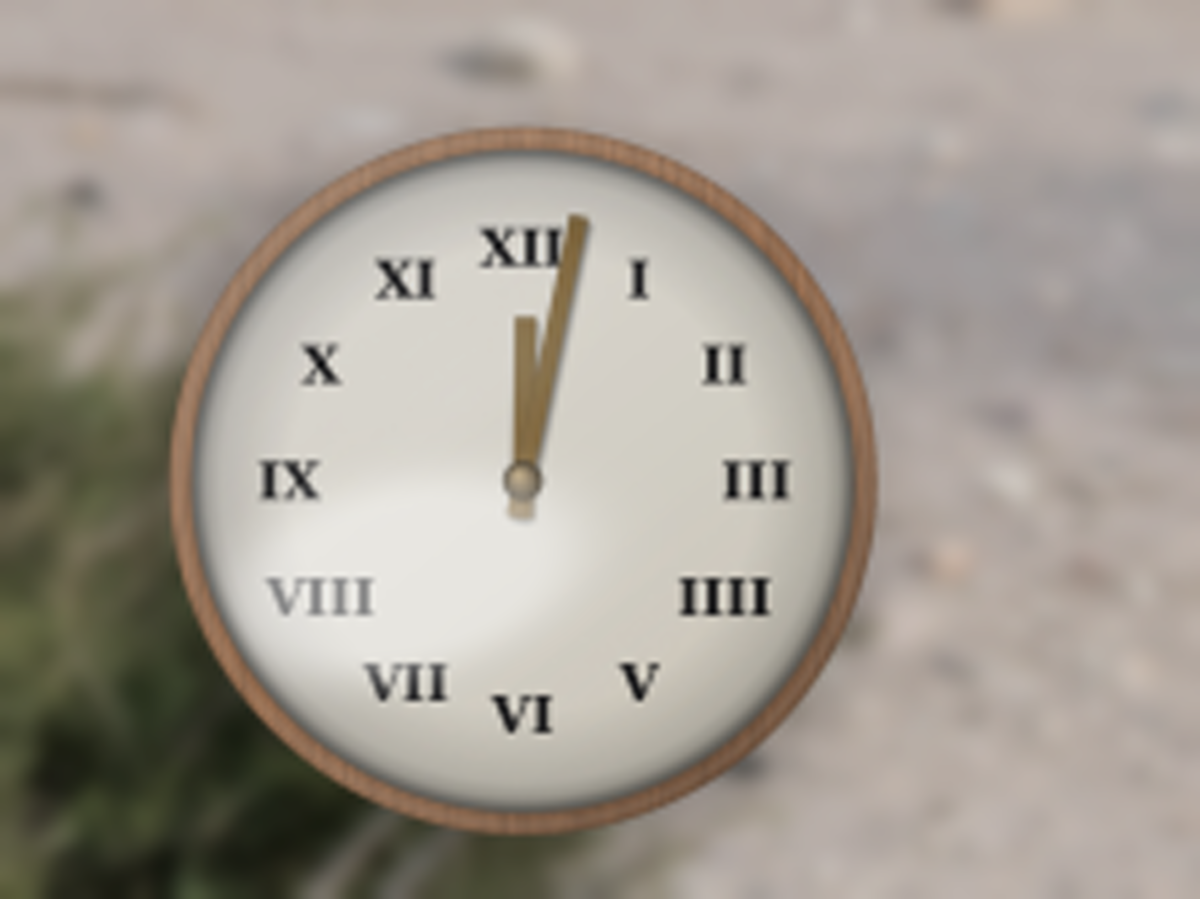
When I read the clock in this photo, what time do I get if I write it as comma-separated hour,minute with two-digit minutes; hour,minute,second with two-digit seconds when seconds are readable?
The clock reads 12,02
